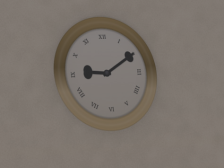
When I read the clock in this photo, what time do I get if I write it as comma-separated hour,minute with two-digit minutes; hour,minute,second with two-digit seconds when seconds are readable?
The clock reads 9,10
